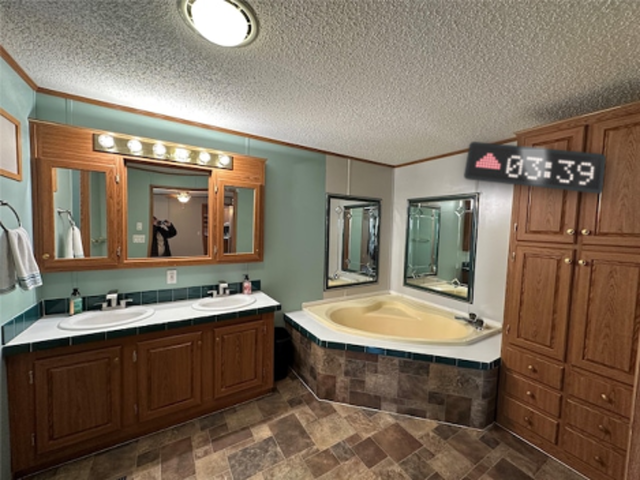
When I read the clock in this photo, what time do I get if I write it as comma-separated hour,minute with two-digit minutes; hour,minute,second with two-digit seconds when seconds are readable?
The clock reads 3,39
